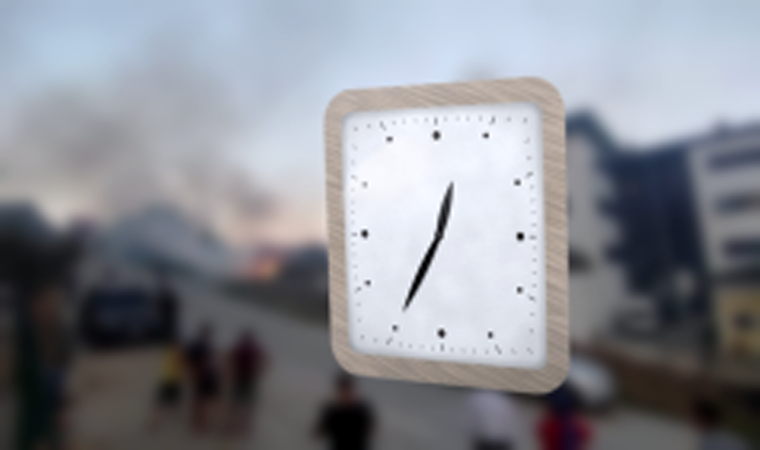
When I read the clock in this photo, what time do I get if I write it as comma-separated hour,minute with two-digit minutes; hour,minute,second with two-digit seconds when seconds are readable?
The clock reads 12,35
